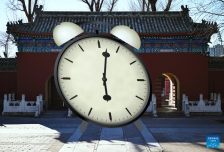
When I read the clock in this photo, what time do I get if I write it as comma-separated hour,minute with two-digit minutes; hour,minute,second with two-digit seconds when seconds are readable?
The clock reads 6,02
